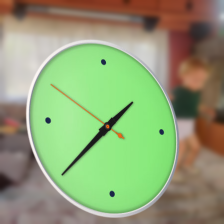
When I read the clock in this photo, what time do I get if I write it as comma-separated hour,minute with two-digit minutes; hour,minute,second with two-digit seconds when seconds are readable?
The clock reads 1,37,50
